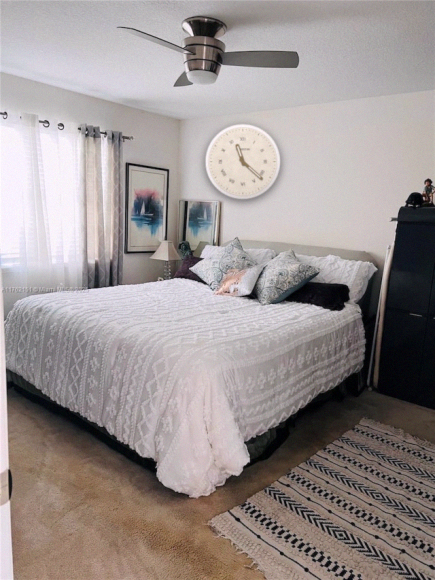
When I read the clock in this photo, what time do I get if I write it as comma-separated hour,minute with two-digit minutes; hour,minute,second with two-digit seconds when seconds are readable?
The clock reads 11,22
